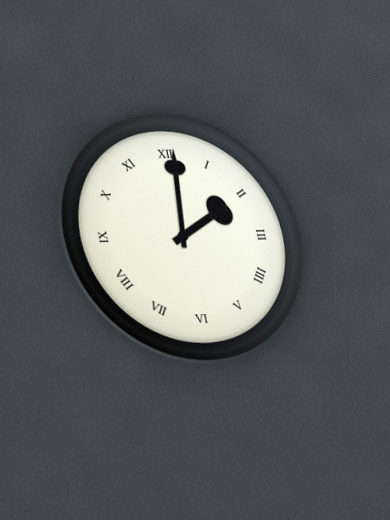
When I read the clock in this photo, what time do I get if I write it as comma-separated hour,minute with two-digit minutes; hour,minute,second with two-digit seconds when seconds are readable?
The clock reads 2,01
